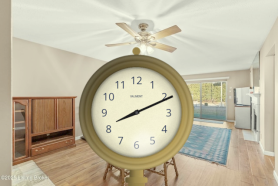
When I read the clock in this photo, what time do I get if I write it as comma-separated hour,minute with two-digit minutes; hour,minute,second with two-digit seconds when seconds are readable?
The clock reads 8,11
